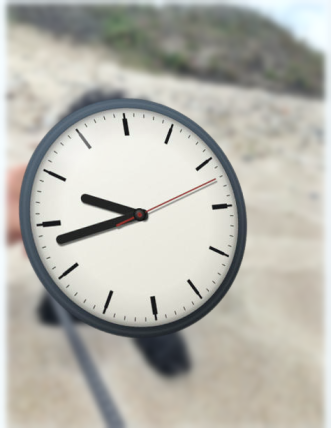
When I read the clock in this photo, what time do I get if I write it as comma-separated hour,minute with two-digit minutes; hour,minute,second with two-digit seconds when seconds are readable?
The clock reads 9,43,12
